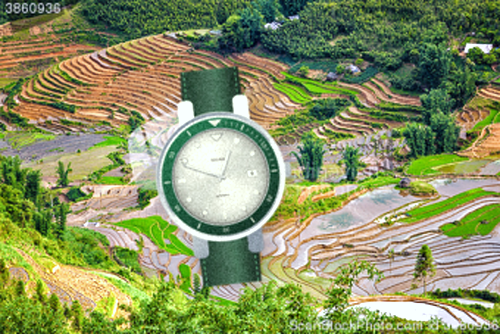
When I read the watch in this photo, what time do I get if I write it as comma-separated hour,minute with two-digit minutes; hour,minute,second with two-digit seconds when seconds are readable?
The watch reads 12,49
